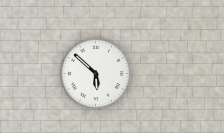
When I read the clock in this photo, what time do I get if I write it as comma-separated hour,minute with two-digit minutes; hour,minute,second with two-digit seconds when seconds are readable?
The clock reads 5,52
